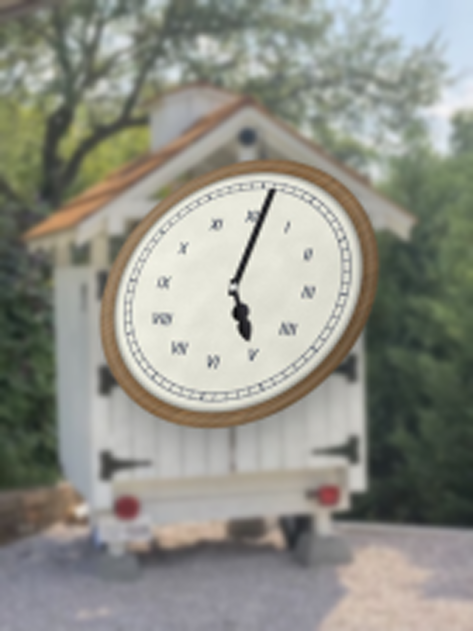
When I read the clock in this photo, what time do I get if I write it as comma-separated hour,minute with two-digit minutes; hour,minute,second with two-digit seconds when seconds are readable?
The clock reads 5,01
